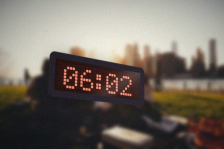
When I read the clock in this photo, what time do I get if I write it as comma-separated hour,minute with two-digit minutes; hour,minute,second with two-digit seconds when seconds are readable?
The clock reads 6,02
